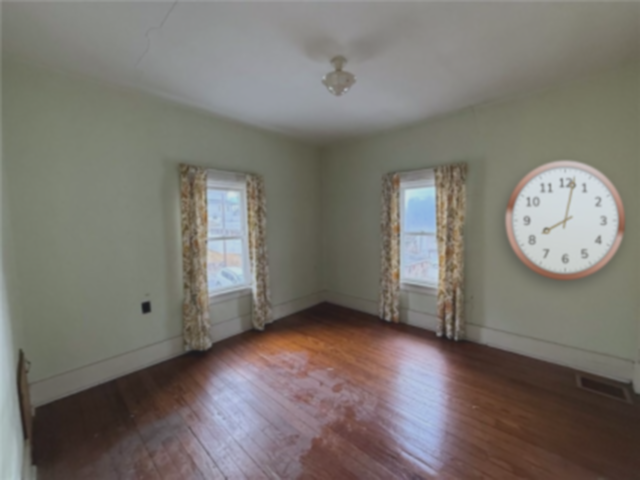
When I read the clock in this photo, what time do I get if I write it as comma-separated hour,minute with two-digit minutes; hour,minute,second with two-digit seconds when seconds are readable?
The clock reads 8,02
